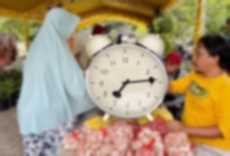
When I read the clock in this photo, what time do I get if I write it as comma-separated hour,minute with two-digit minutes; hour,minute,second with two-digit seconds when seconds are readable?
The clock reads 7,14
